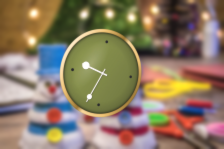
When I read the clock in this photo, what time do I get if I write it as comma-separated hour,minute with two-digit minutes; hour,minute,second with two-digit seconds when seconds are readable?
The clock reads 9,34
